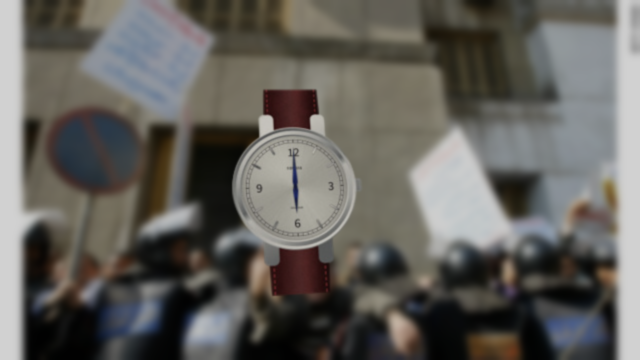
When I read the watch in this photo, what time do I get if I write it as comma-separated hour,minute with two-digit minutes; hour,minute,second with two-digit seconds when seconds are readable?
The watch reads 6,00
